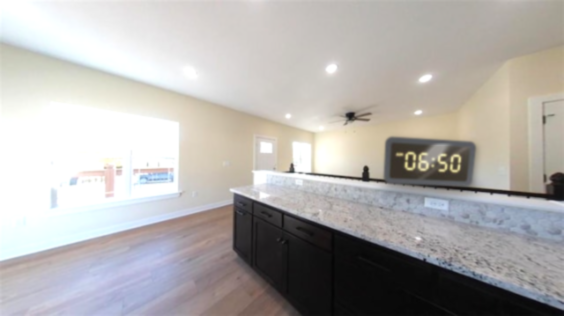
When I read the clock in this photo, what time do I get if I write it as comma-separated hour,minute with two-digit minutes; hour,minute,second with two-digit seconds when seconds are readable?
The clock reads 6,50
